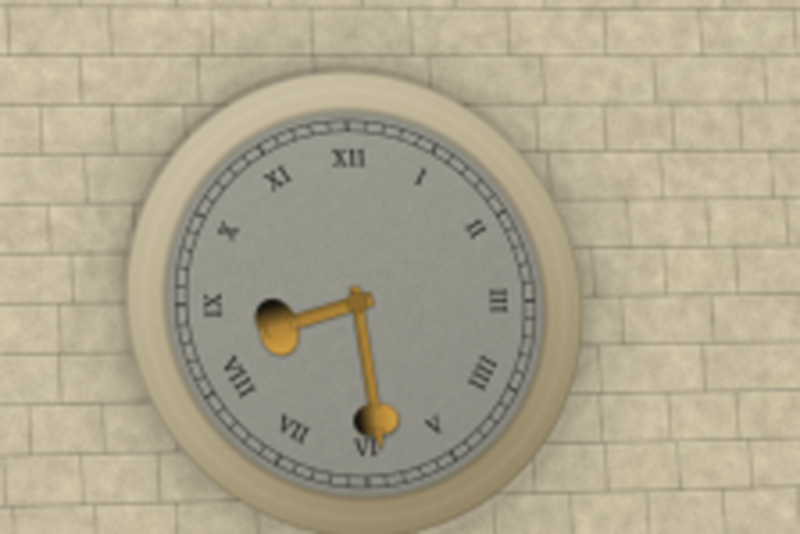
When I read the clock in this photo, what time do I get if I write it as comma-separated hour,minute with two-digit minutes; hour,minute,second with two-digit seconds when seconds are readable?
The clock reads 8,29
